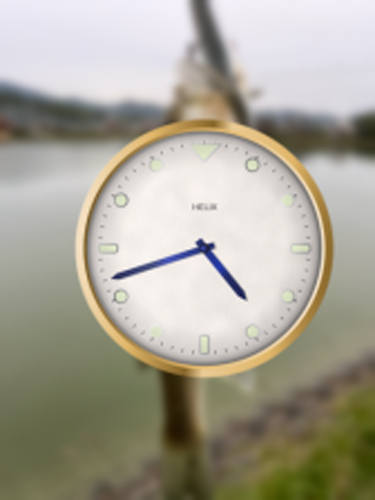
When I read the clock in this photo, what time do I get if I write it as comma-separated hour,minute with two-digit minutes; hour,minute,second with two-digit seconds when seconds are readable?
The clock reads 4,42
